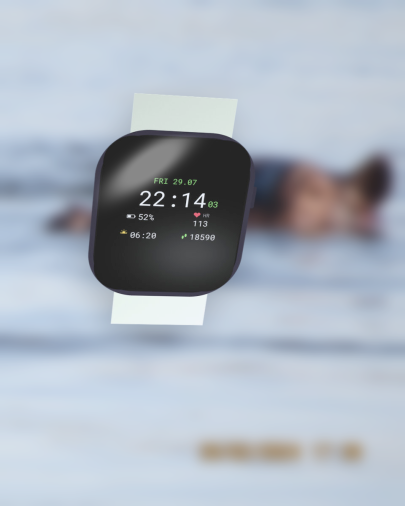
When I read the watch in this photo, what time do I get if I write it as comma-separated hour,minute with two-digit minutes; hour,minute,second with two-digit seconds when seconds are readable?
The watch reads 22,14,03
